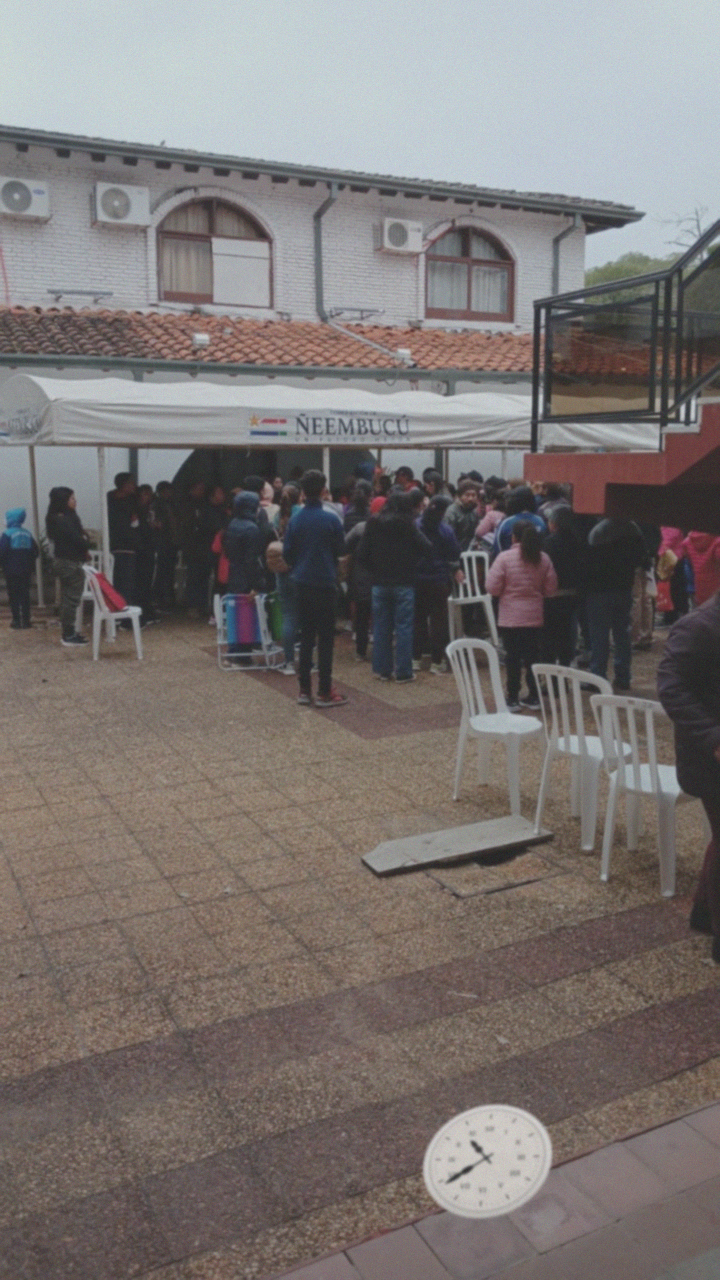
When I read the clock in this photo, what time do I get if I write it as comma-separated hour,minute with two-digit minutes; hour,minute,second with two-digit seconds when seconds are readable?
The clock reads 10,39
